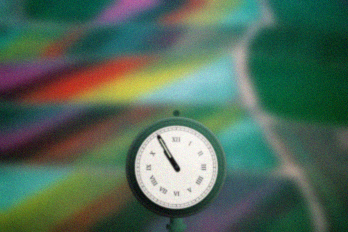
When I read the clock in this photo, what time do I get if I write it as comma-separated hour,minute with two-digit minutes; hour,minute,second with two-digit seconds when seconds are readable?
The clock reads 10,55
